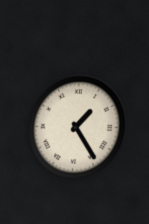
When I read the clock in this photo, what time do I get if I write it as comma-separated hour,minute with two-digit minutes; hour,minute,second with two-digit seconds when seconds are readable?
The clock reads 1,24
